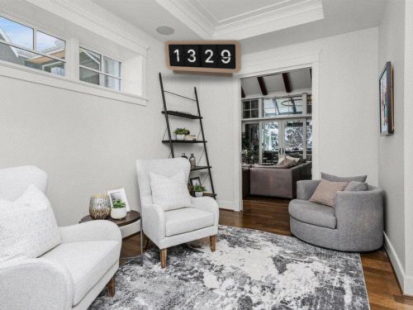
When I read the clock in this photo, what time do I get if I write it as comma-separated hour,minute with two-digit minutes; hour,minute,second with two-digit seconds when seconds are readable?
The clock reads 13,29
